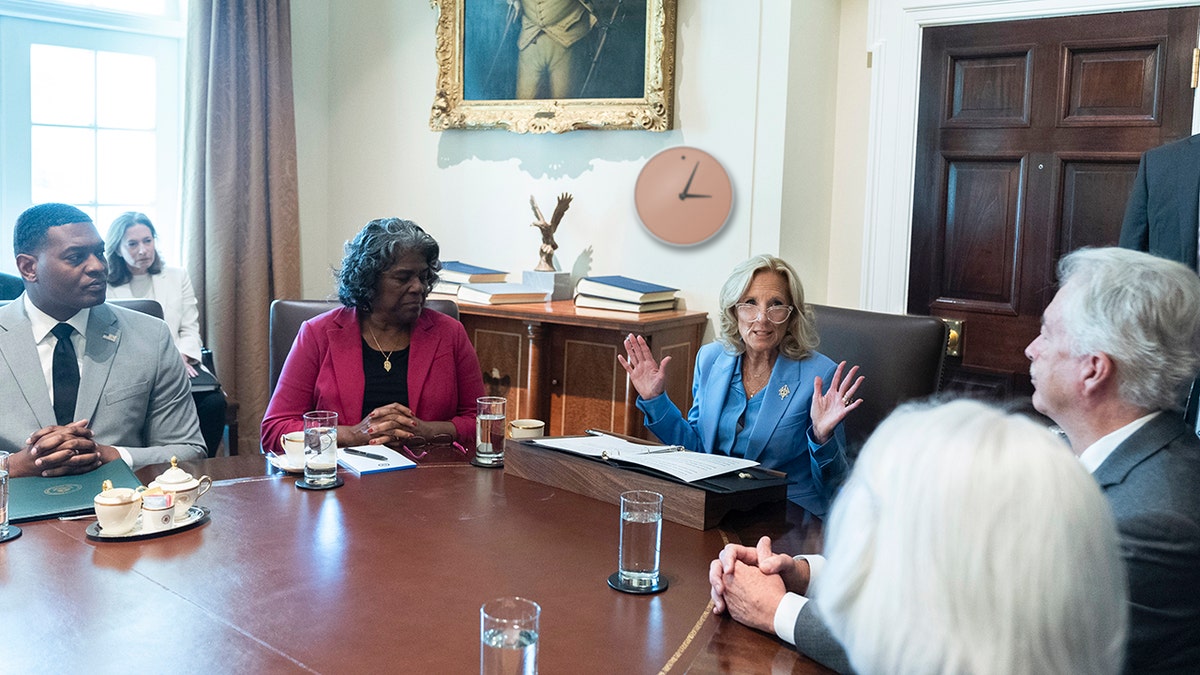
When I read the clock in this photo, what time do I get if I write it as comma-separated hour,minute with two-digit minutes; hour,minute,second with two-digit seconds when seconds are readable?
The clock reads 3,04
